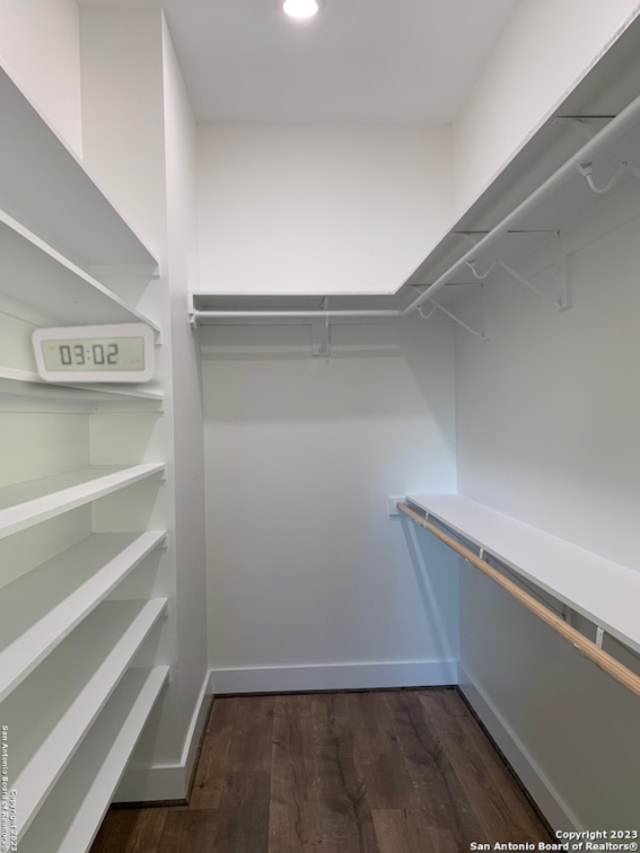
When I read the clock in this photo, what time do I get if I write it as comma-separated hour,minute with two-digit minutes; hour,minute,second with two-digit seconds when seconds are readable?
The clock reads 3,02
